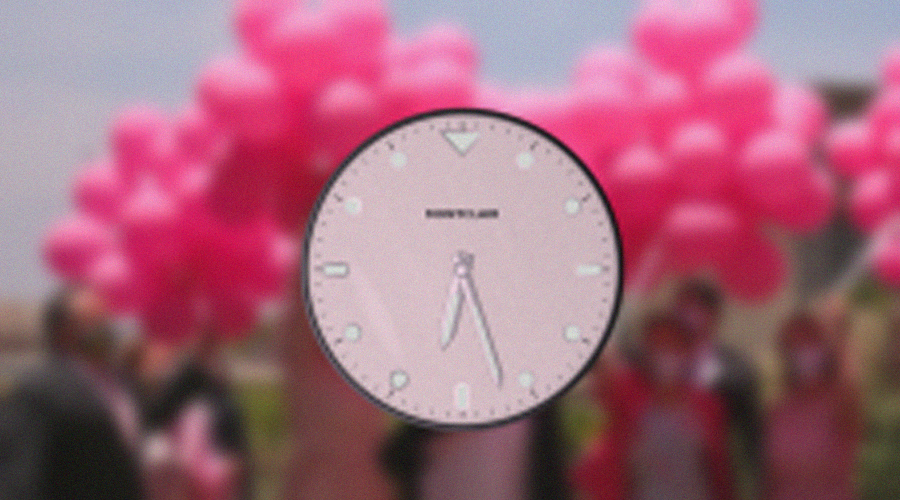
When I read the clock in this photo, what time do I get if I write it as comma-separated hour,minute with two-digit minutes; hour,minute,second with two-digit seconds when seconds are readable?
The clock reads 6,27
